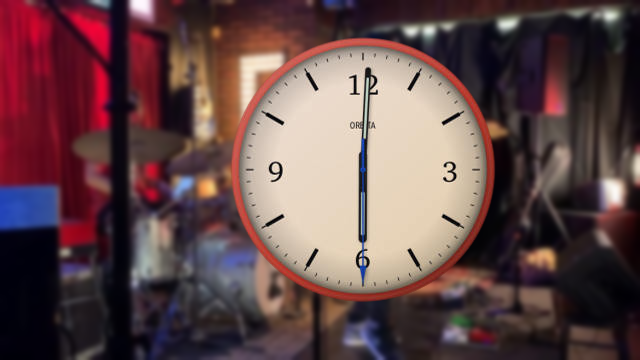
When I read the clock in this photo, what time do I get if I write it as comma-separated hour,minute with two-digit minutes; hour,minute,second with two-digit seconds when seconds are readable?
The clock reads 6,00,30
